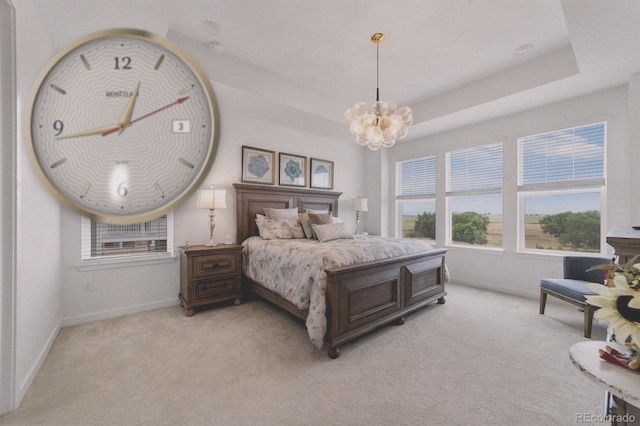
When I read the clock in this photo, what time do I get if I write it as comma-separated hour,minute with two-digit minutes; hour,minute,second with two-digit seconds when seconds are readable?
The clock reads 12,43,11
